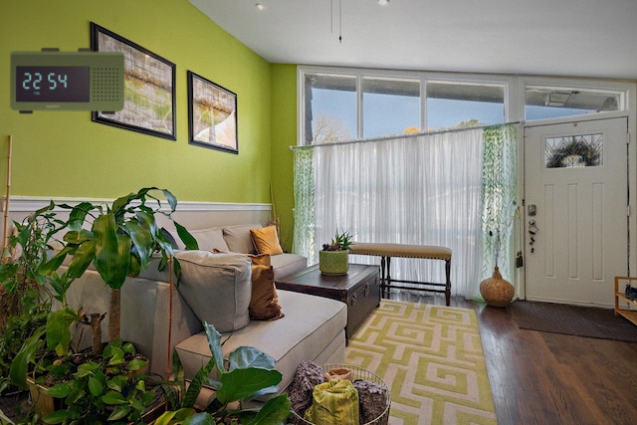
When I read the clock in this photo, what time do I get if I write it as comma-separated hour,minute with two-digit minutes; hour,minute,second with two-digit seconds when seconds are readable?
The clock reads 22,54
